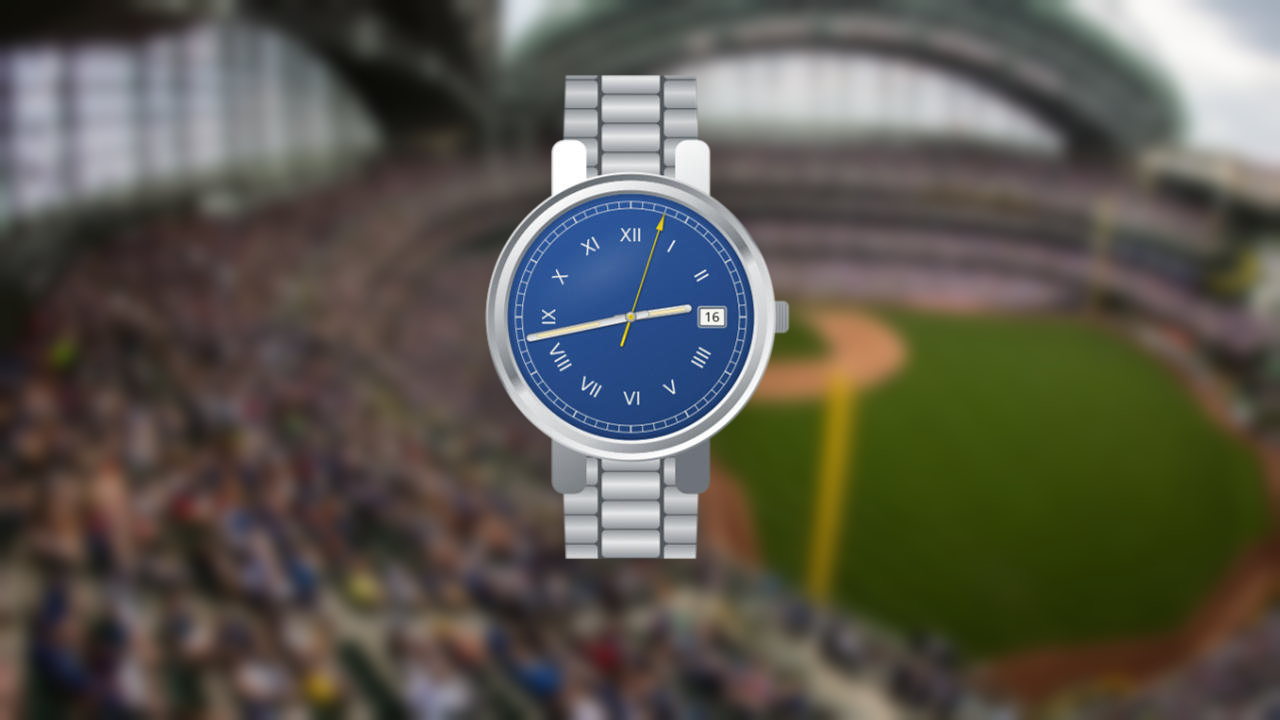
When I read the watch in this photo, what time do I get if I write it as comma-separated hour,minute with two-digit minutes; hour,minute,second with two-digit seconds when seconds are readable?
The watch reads 2,43,03
